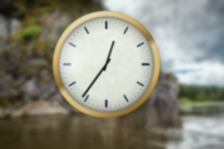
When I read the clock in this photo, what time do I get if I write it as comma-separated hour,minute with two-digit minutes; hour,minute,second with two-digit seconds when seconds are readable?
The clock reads 12,36
